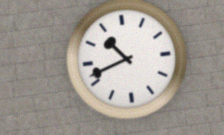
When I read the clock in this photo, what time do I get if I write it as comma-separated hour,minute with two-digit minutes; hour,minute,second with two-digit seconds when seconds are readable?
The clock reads 10,42
